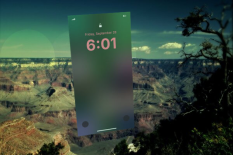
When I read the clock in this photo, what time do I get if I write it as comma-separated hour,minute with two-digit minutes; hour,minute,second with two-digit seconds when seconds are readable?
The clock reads 6,01
